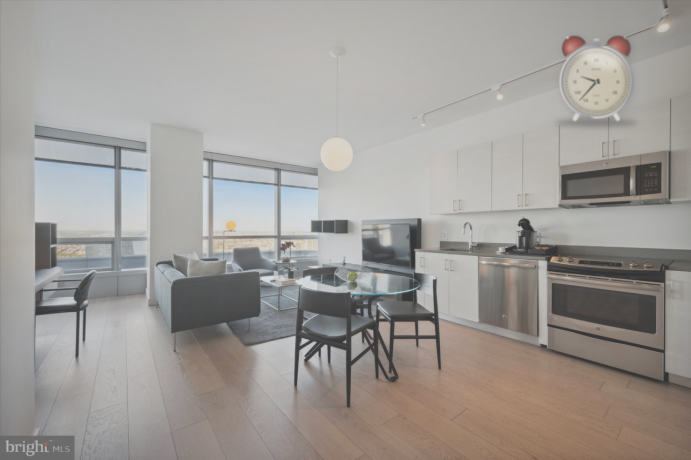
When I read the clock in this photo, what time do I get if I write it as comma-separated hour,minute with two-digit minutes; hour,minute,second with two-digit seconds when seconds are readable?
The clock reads 9,37
